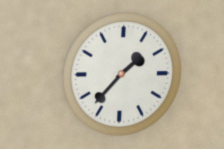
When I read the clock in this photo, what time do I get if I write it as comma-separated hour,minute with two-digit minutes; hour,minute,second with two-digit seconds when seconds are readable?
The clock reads 1,37
